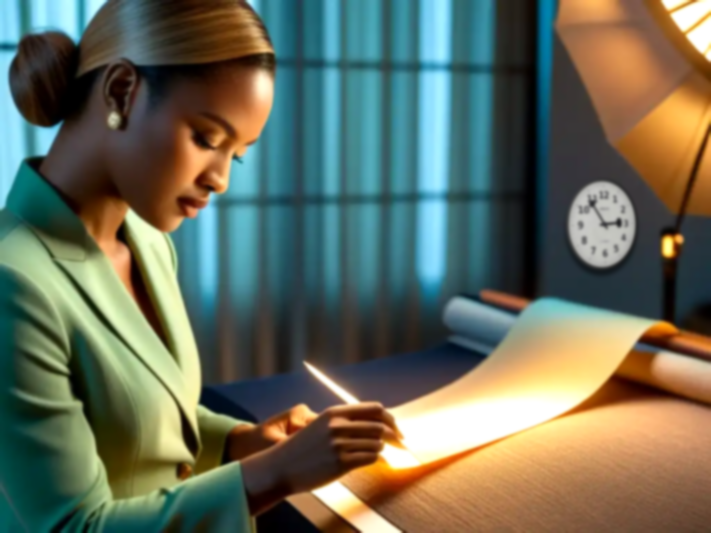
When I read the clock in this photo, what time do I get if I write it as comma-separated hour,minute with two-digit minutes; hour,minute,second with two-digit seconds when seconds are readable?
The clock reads 2,54
